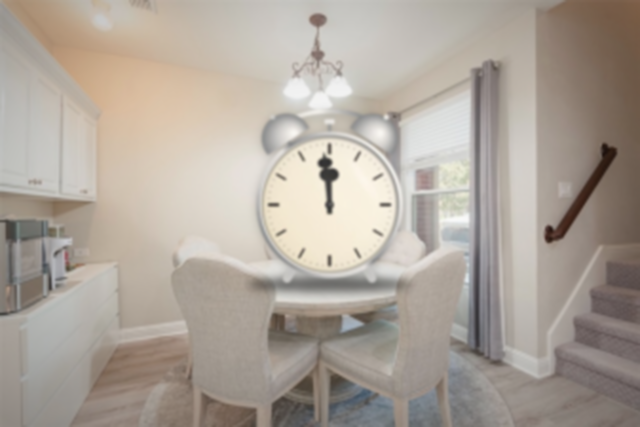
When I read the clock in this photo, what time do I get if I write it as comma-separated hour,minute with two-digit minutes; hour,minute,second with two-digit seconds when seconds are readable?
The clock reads 11,59
